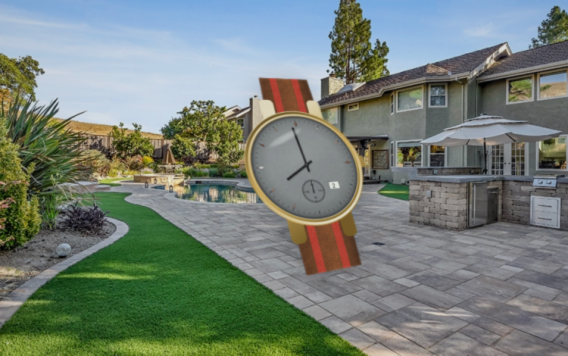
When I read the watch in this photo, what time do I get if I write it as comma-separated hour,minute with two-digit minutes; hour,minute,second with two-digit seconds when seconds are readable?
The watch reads 7,59
